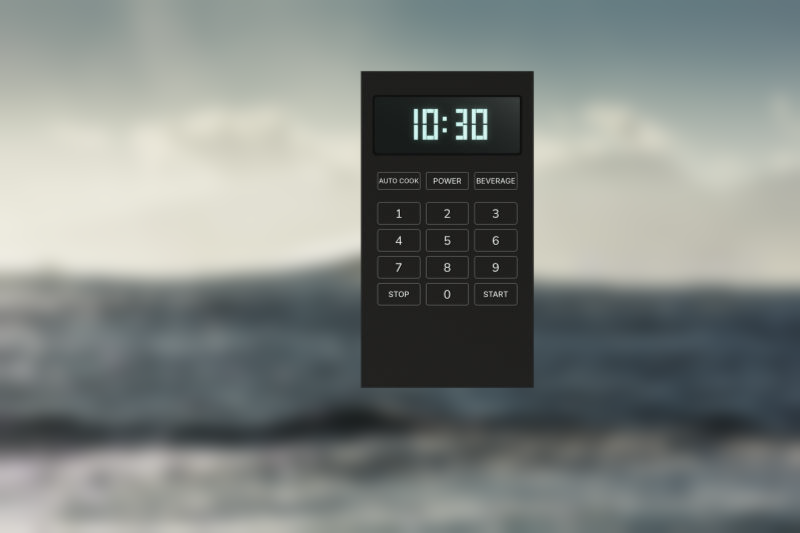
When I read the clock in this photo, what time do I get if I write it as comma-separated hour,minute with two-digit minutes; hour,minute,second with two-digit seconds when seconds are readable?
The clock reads 10,30
